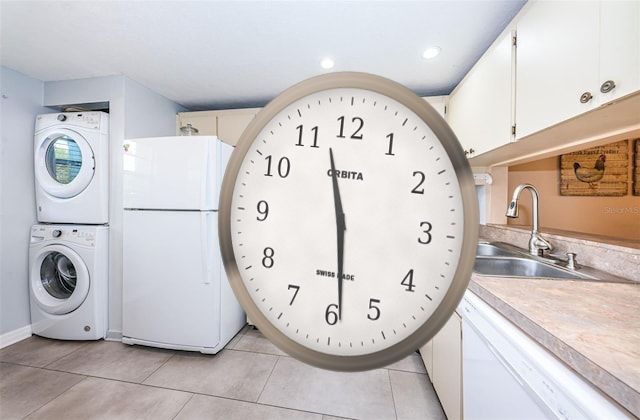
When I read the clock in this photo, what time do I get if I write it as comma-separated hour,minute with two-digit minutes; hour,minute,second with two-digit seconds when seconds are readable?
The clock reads 11,29
